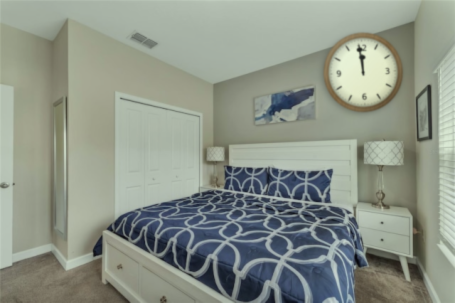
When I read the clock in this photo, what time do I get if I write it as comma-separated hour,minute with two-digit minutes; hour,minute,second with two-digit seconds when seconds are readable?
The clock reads 11,59
